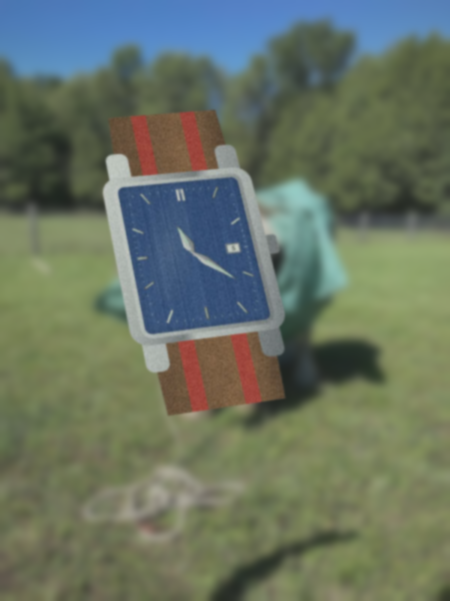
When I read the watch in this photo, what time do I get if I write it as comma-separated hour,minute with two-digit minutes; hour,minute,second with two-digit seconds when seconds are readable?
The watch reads 11,22
